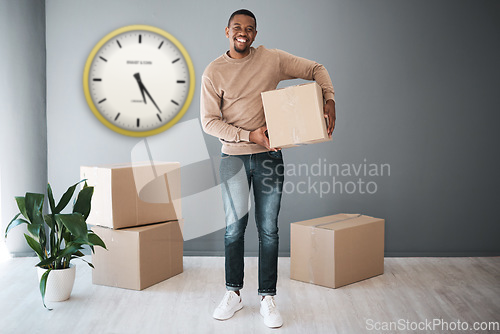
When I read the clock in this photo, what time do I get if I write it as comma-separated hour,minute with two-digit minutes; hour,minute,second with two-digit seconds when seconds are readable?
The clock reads 5,24
